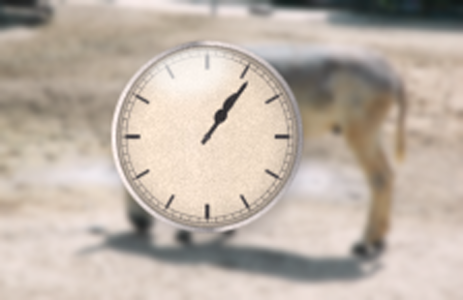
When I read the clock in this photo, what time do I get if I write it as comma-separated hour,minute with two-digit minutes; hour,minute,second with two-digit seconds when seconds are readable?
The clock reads 1,06
